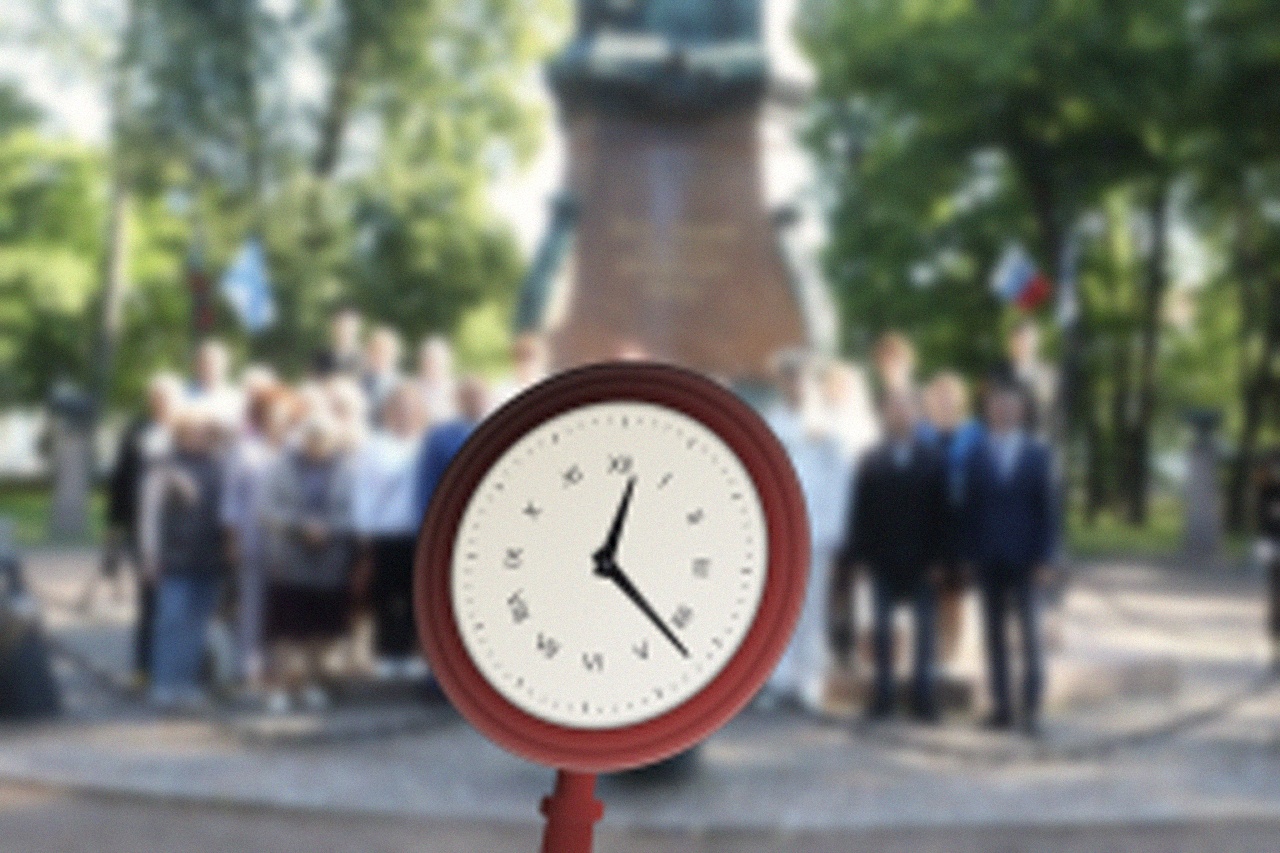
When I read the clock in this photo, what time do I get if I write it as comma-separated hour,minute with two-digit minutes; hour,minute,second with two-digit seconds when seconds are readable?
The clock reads 12,22
